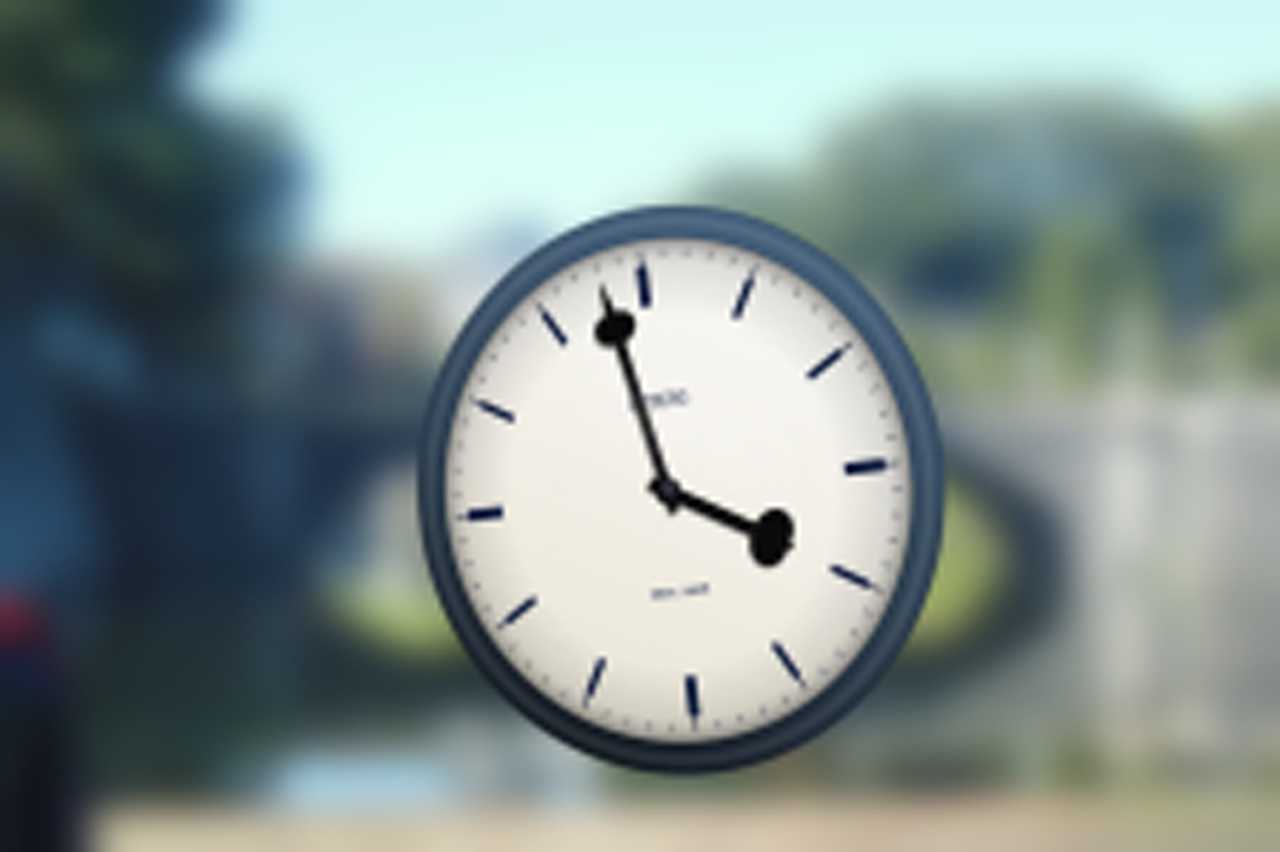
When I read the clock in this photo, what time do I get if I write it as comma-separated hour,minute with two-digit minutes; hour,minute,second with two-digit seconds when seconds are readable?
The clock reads 3,58
